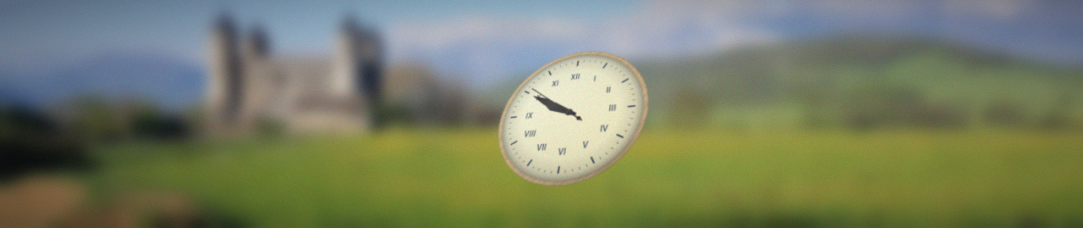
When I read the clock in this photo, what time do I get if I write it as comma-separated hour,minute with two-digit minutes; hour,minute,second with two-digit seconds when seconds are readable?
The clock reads 9,49,51
